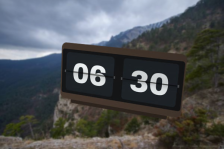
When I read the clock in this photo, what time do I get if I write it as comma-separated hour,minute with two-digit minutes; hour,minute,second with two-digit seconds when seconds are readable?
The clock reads 6,30
